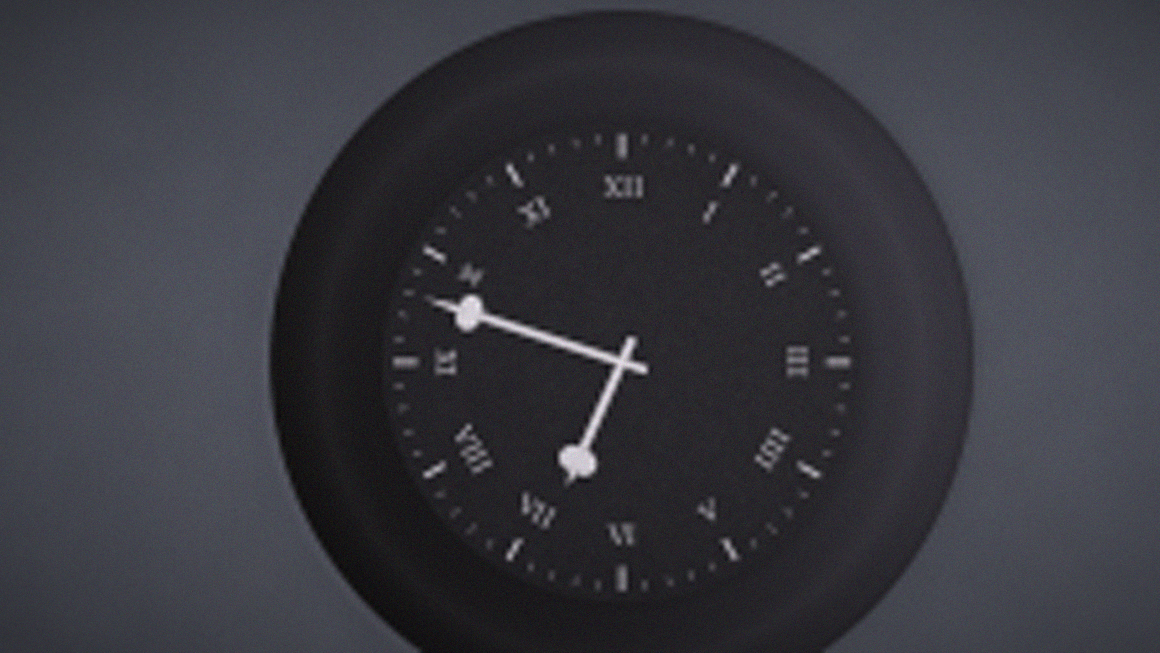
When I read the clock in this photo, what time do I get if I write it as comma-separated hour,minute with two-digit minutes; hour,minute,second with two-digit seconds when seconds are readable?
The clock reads 6,48
